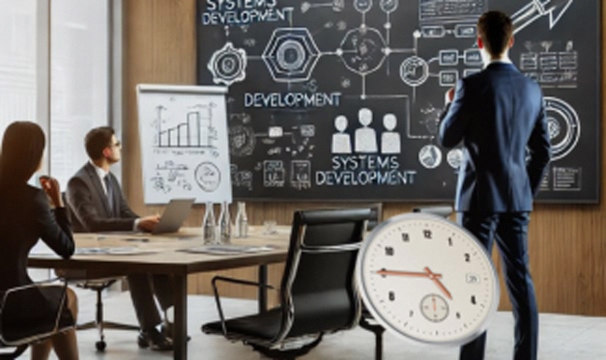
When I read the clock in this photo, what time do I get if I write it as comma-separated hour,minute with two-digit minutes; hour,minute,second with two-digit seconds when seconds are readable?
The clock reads 4,45
